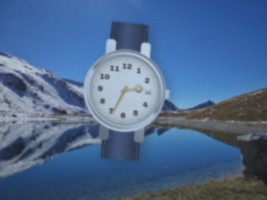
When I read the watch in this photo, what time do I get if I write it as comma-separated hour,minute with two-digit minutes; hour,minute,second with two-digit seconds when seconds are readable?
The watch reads 2,34
